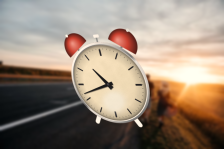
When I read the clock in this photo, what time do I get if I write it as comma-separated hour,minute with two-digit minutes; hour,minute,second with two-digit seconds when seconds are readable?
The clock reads 10,42
